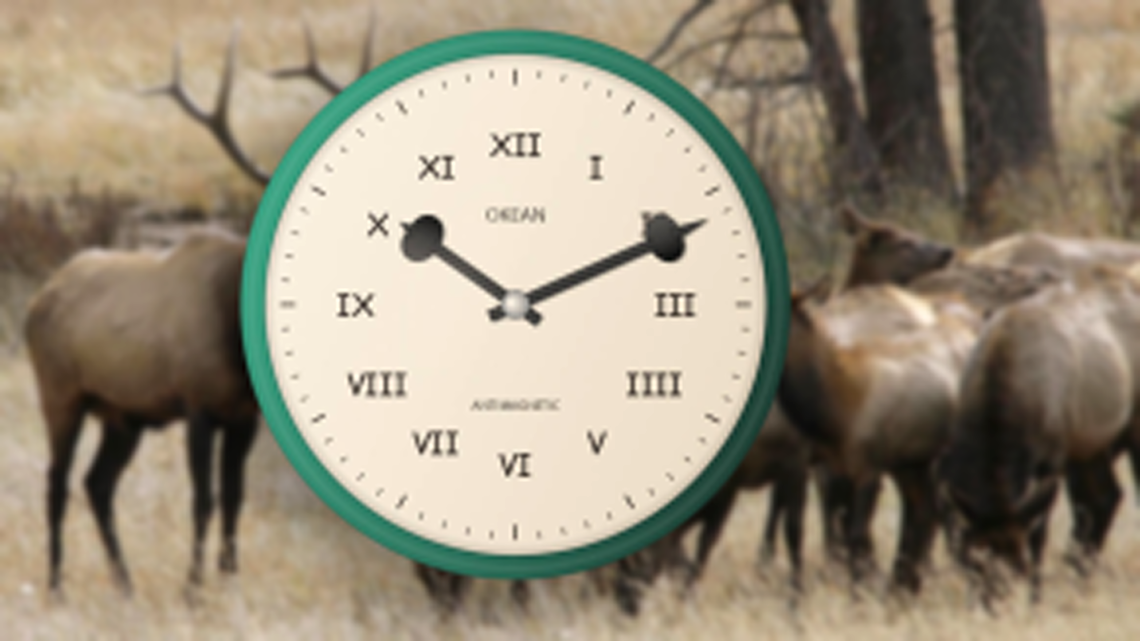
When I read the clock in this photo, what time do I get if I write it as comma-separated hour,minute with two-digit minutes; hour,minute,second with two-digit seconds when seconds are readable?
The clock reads 10,11
